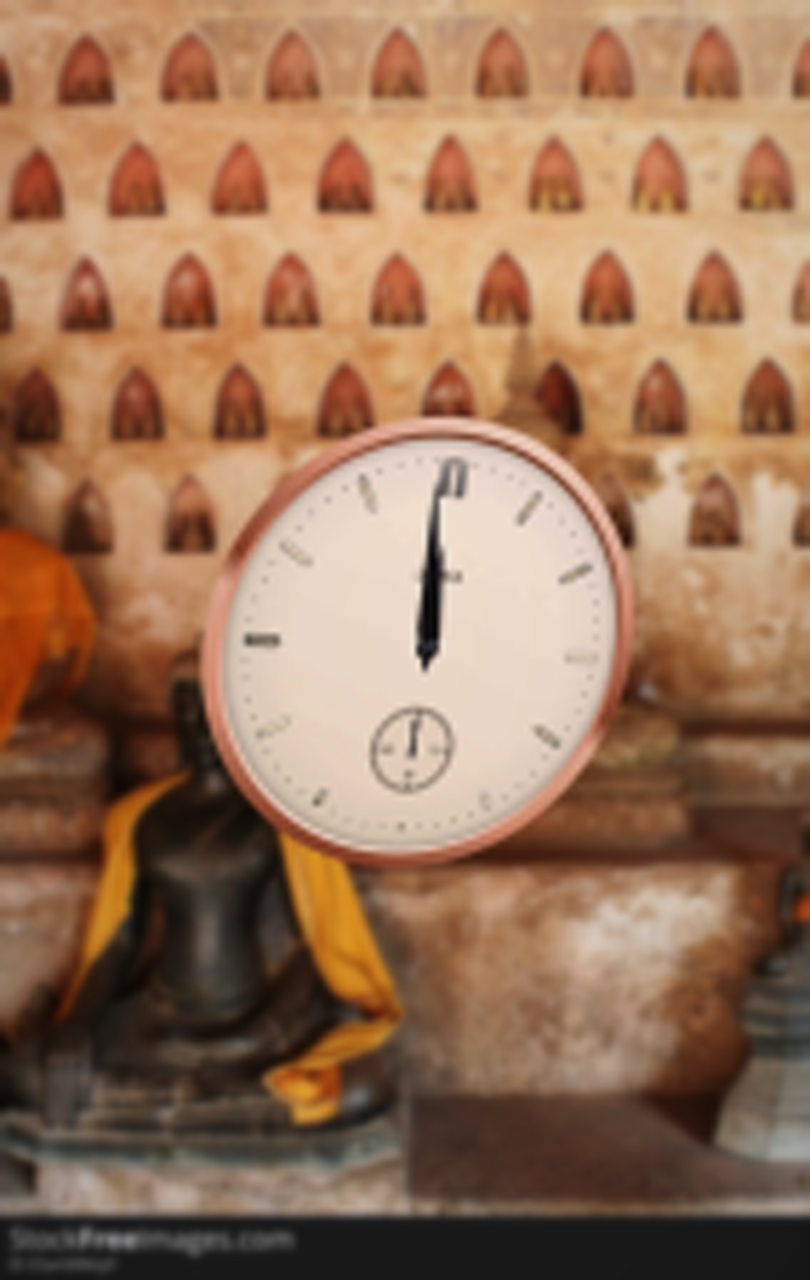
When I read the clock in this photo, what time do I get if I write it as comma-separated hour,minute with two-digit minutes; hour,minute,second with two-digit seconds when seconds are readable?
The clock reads 11,59
